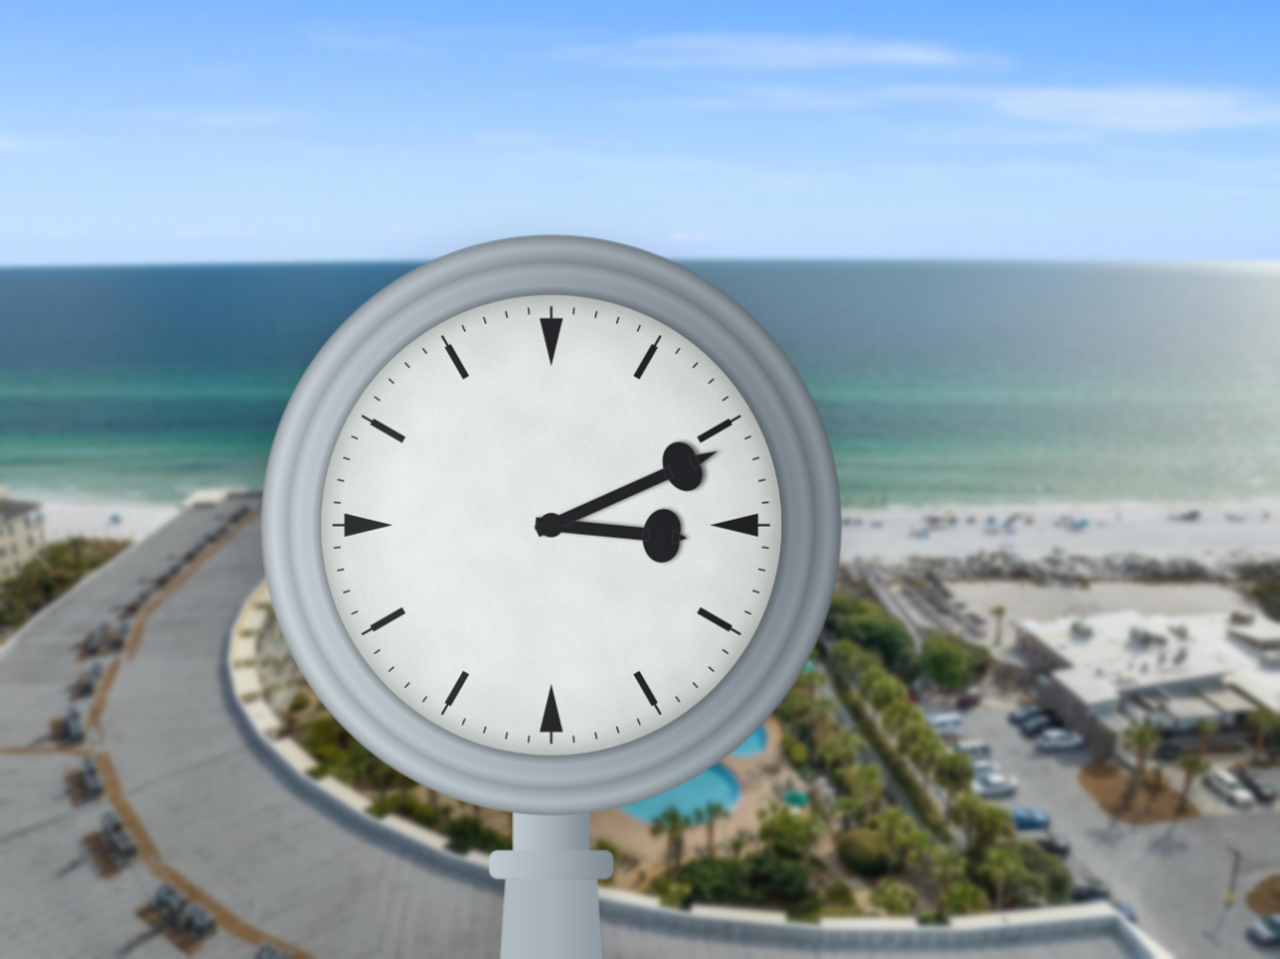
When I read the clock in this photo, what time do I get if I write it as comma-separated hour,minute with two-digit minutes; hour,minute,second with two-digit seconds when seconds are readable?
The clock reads 3,11
